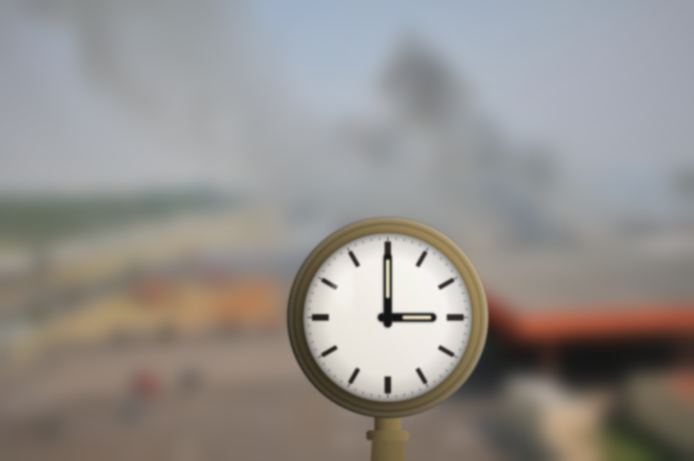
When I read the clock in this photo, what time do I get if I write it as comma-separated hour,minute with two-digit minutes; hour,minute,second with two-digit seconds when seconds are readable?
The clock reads 3,00
